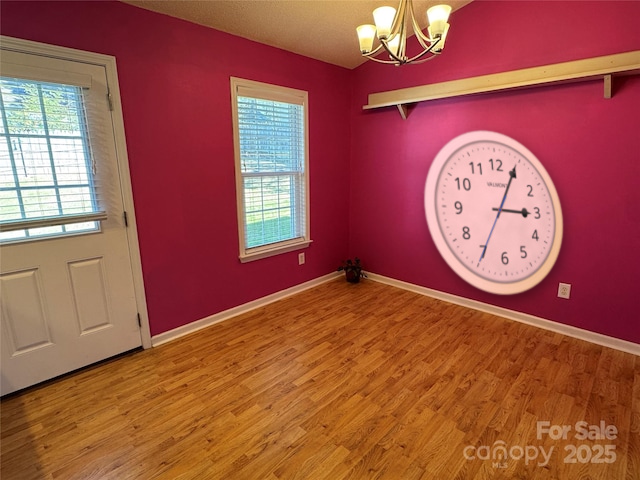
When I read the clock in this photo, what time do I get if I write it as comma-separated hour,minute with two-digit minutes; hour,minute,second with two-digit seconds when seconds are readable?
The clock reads 3,04,35
